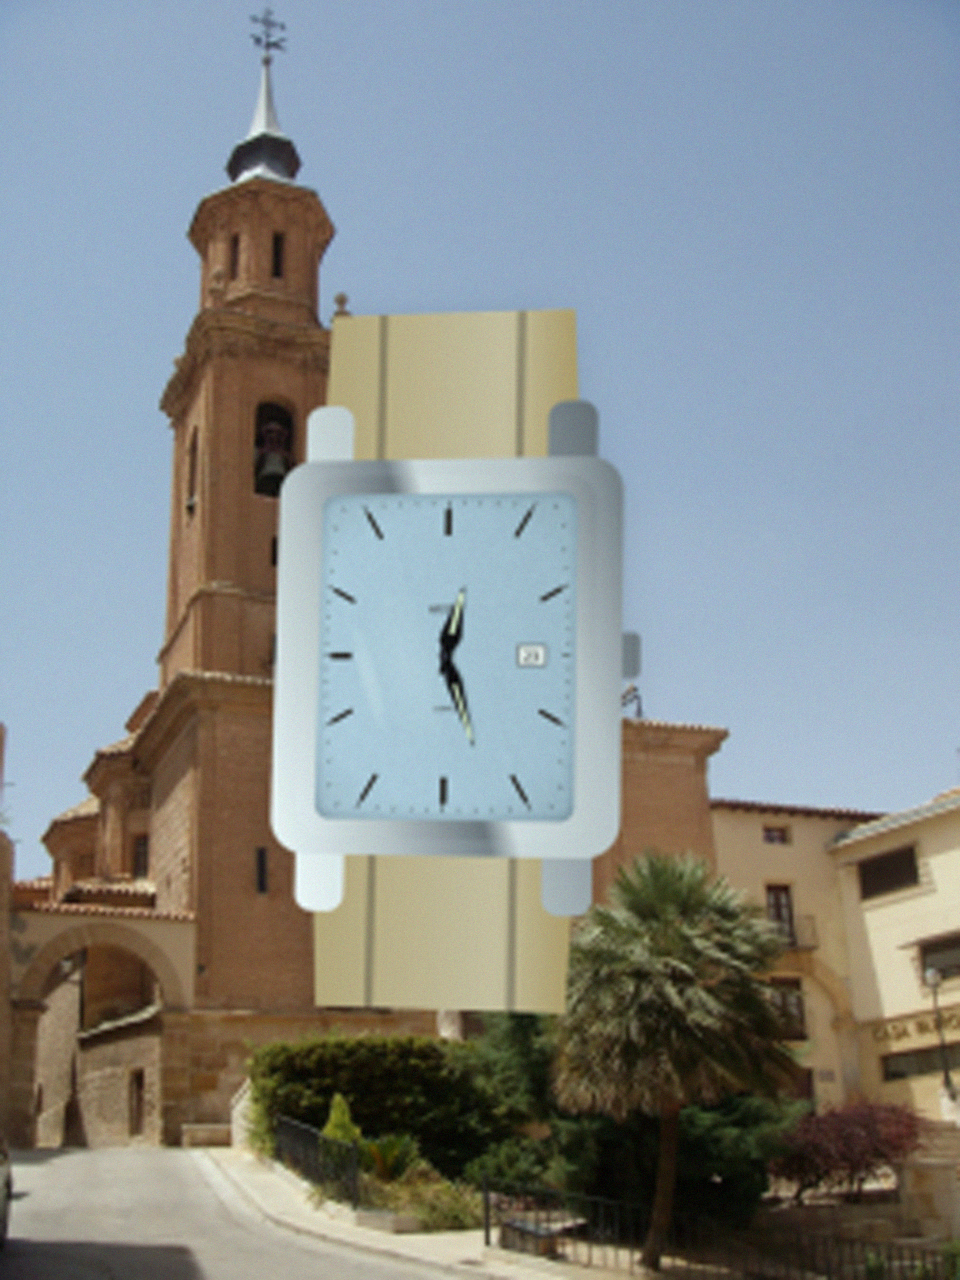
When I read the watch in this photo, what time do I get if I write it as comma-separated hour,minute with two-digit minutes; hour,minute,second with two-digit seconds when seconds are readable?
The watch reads 12,27
